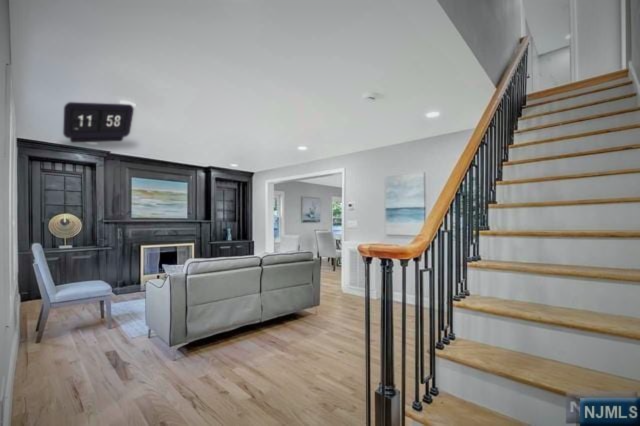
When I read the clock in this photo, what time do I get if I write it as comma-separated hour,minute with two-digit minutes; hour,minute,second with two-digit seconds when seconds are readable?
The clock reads 11,58
